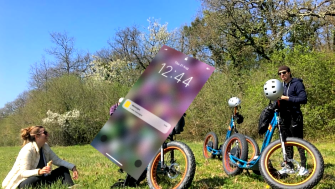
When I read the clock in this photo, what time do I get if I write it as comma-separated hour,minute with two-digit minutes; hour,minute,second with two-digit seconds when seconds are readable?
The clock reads 12,44
